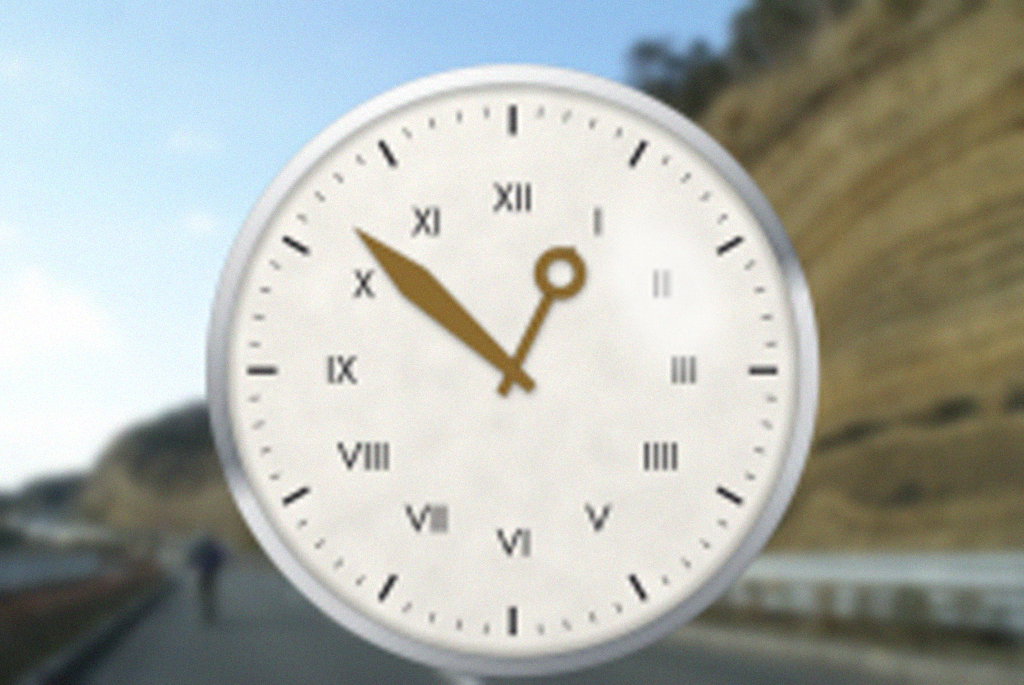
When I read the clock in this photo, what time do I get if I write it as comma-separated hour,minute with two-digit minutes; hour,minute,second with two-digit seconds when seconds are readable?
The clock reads 12,52
